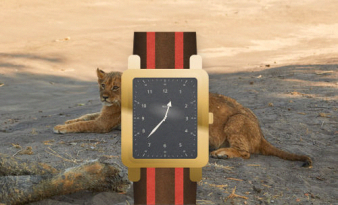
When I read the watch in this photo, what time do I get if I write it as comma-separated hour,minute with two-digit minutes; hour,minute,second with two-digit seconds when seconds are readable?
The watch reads 12,37
